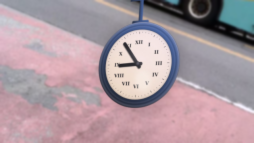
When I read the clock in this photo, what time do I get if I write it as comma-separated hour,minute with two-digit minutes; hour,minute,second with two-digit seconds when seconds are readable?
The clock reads 8,54
